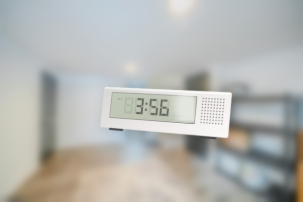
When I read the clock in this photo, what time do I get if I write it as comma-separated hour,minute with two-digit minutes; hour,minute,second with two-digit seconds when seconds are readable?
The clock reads 3,56
